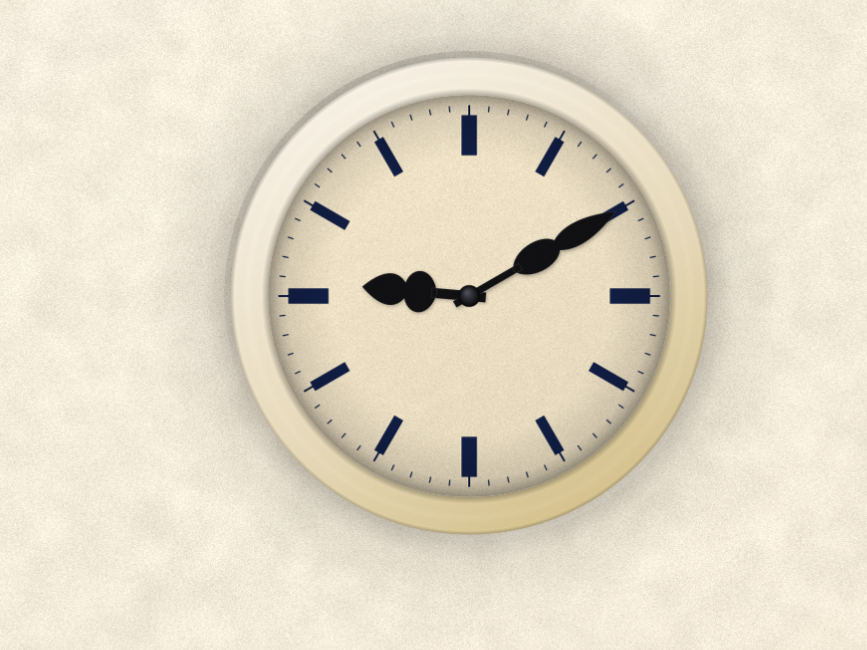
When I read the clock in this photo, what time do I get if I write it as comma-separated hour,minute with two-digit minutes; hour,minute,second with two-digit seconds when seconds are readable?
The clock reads 9,10
